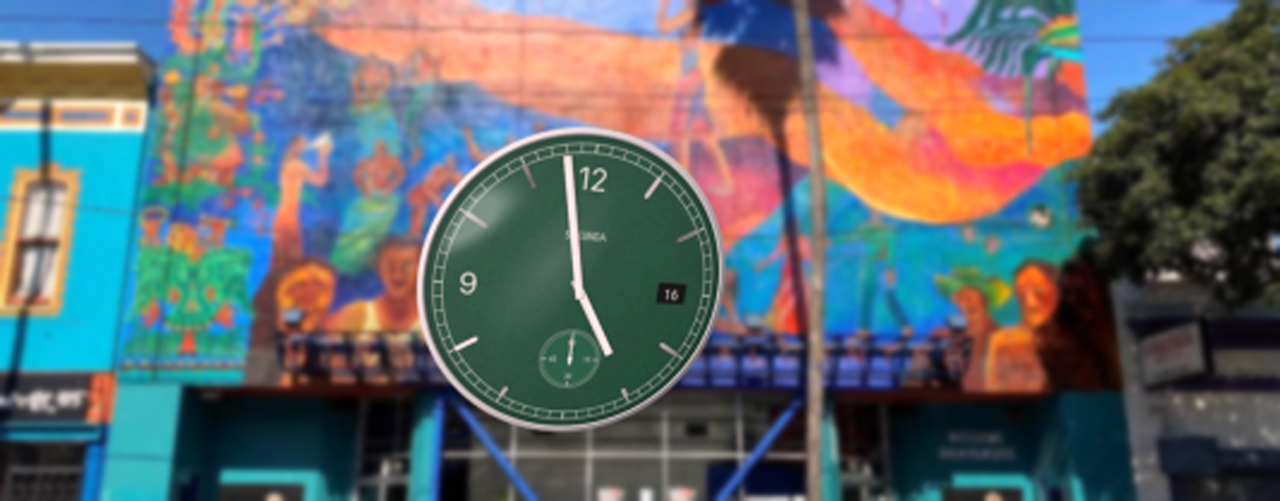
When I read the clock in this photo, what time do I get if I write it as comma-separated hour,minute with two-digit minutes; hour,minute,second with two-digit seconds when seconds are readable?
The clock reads 4,58
